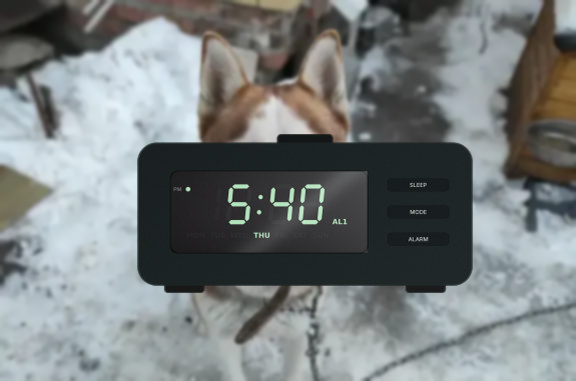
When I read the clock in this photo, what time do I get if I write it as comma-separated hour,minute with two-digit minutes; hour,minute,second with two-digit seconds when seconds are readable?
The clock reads 5,40
